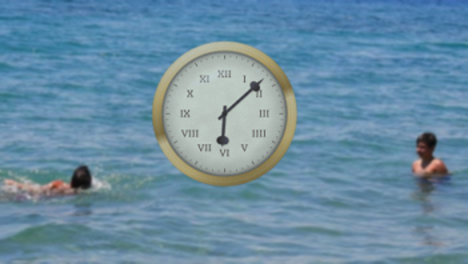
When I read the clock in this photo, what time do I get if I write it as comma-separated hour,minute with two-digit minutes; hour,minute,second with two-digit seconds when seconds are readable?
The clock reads 6,08
